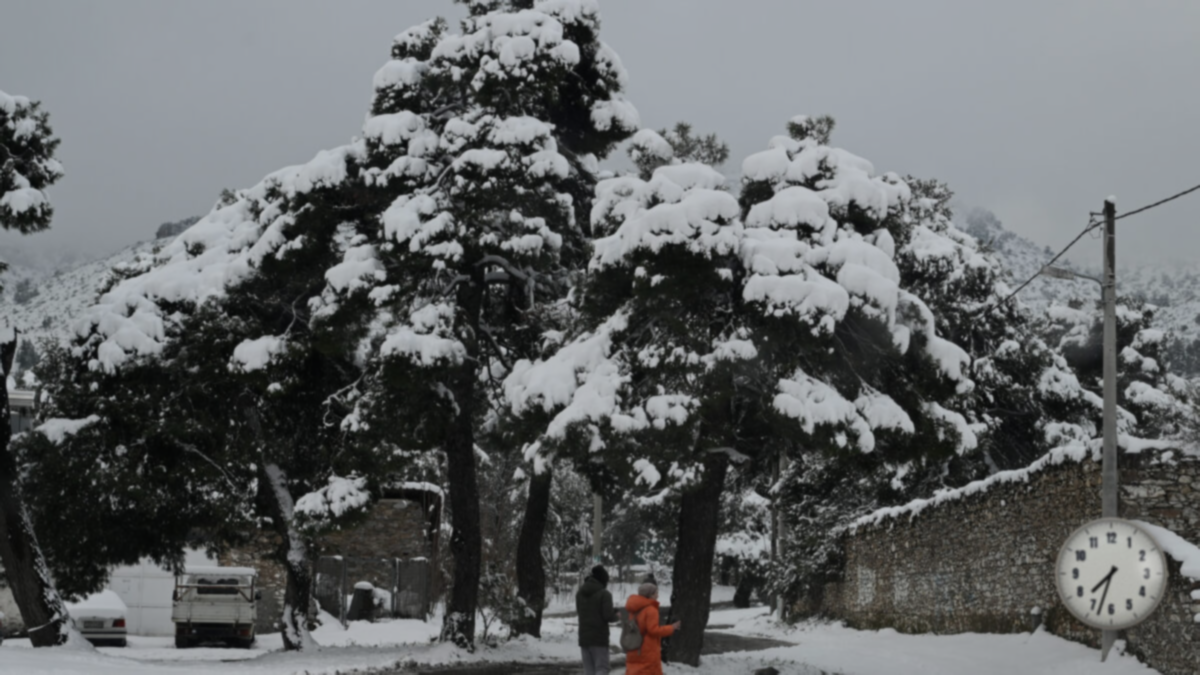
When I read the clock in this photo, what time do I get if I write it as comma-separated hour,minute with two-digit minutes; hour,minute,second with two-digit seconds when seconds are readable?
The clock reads 7,33
